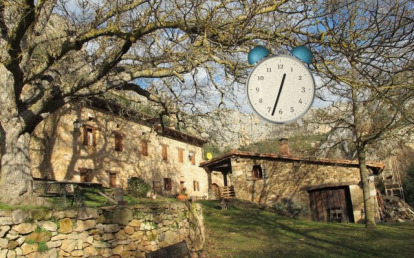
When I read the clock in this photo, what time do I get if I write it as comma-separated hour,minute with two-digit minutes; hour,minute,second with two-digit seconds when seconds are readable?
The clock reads 12,33
